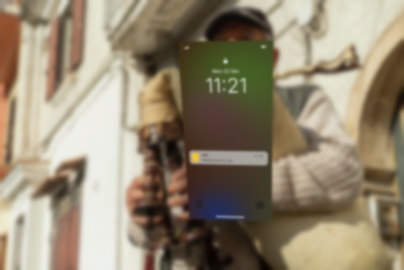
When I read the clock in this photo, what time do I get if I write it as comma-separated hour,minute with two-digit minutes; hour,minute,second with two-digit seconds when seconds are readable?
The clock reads 11,21
